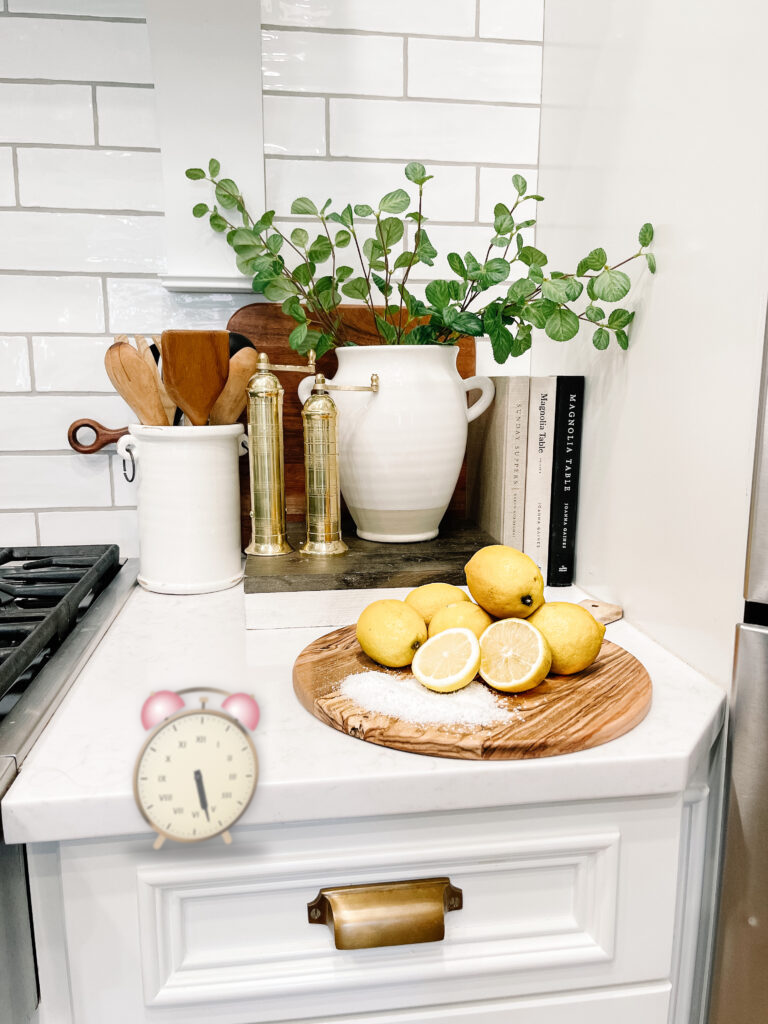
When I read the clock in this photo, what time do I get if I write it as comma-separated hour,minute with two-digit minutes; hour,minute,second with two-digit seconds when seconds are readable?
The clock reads 5,27
